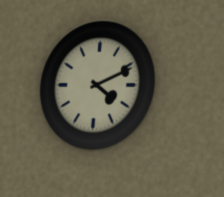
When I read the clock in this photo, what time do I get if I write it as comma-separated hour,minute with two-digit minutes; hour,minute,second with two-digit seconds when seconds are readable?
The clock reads 4,11
